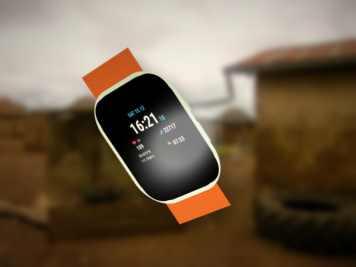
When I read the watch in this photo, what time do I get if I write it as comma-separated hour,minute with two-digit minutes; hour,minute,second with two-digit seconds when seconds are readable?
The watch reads 16,21
